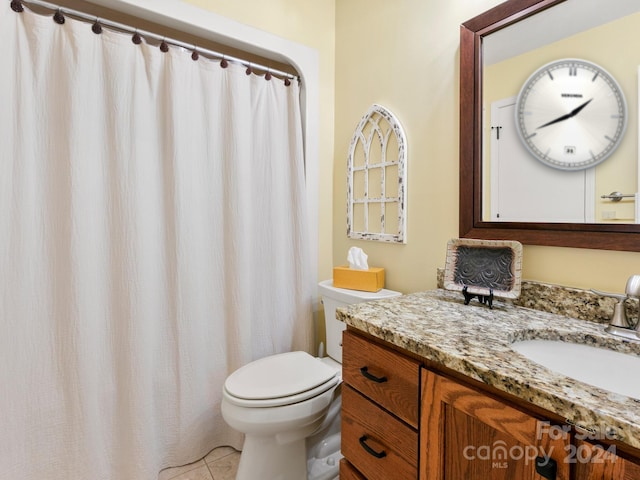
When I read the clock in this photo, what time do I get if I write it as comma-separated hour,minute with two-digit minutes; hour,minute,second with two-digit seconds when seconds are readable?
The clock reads 1,41
